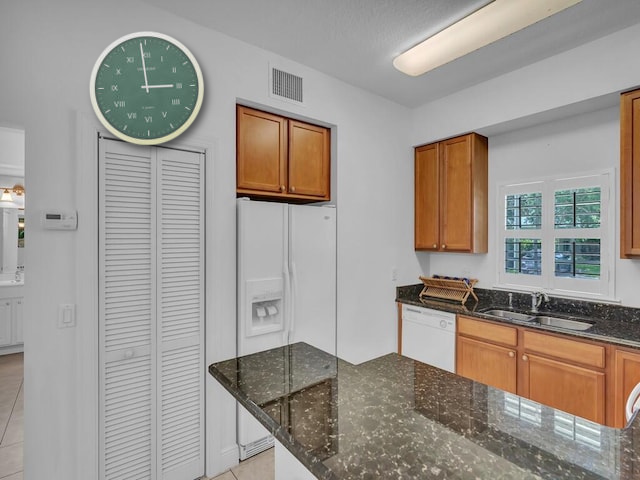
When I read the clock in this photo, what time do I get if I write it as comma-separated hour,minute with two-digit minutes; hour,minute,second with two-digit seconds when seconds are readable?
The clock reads 2,59
